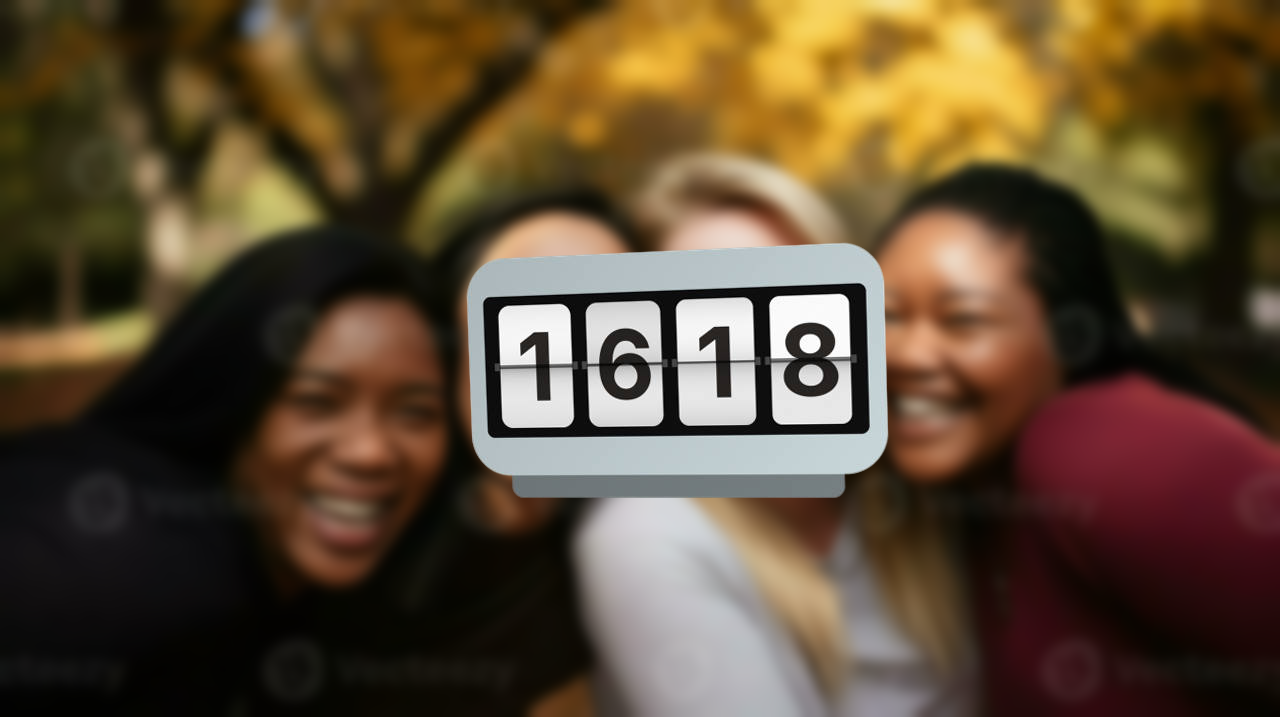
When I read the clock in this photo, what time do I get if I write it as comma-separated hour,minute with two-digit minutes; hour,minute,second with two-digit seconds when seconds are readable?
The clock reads 16,18
